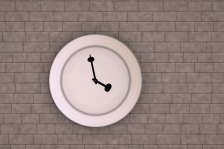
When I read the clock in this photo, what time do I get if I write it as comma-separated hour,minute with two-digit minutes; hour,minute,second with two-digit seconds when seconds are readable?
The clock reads 3,58
